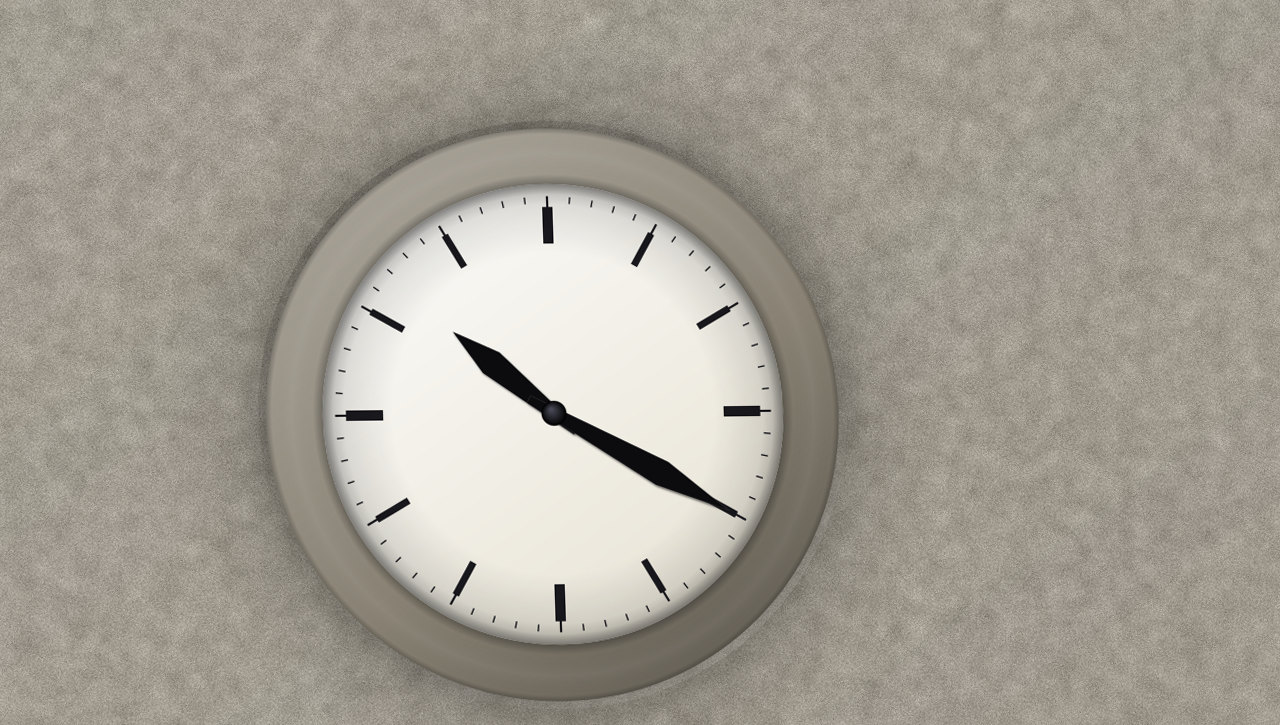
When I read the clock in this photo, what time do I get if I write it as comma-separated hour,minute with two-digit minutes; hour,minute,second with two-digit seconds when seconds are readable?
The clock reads 10,20
